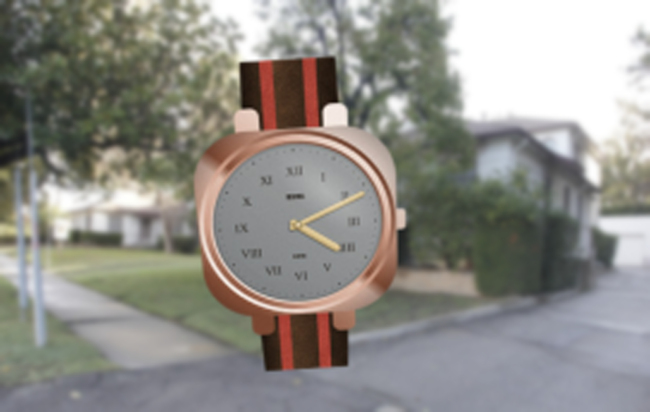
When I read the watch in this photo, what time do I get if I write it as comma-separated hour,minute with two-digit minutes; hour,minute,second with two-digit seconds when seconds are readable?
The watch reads 4,11
